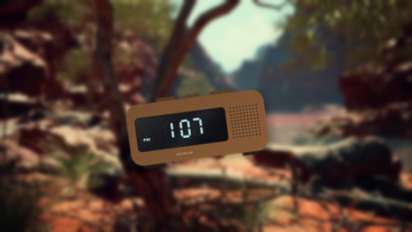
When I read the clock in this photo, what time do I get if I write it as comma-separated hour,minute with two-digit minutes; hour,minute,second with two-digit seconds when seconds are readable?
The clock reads 1,07
